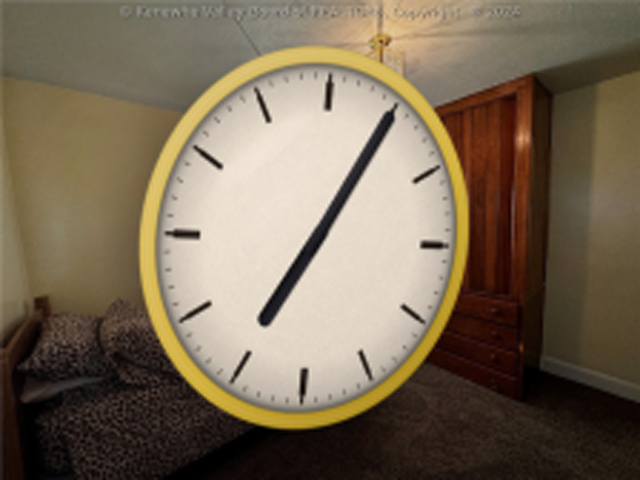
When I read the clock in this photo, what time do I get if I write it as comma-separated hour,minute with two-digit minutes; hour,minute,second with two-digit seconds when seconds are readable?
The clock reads 7,05
